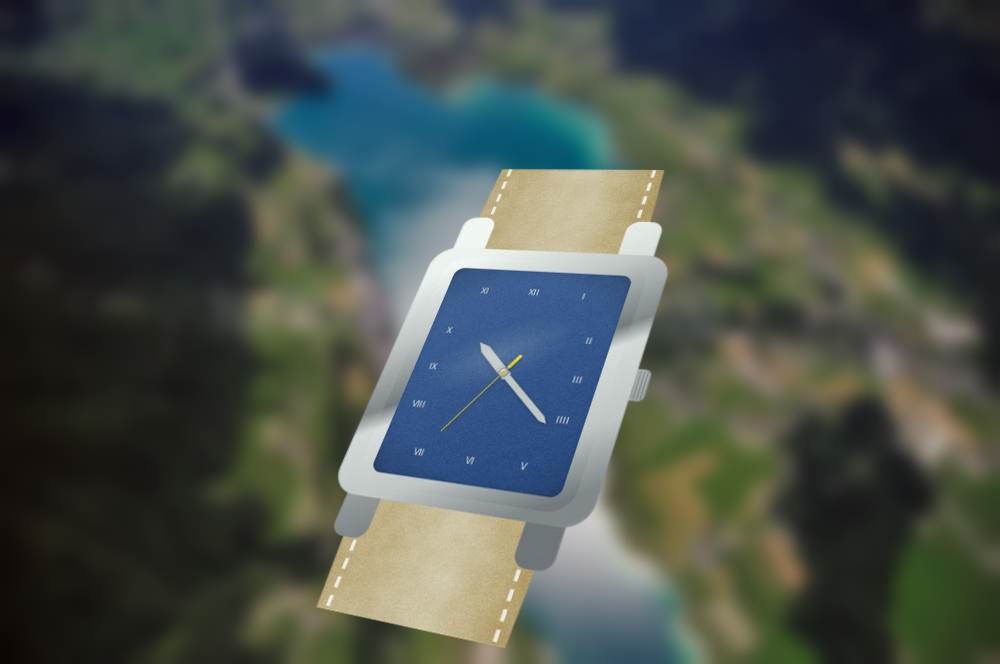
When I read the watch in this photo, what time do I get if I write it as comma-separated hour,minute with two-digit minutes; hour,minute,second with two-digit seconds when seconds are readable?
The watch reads 10,21,35
